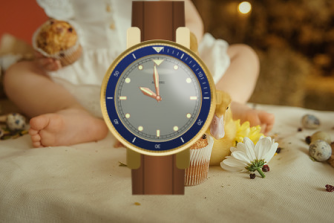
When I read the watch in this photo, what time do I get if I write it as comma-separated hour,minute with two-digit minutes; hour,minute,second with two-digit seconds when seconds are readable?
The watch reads 9,59
